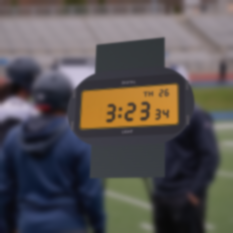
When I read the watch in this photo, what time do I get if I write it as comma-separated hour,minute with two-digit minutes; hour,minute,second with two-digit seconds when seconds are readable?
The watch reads 3,23
